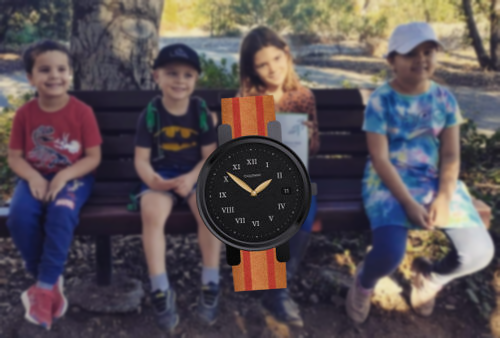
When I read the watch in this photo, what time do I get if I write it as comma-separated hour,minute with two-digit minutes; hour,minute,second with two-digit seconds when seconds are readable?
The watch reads 1,52
